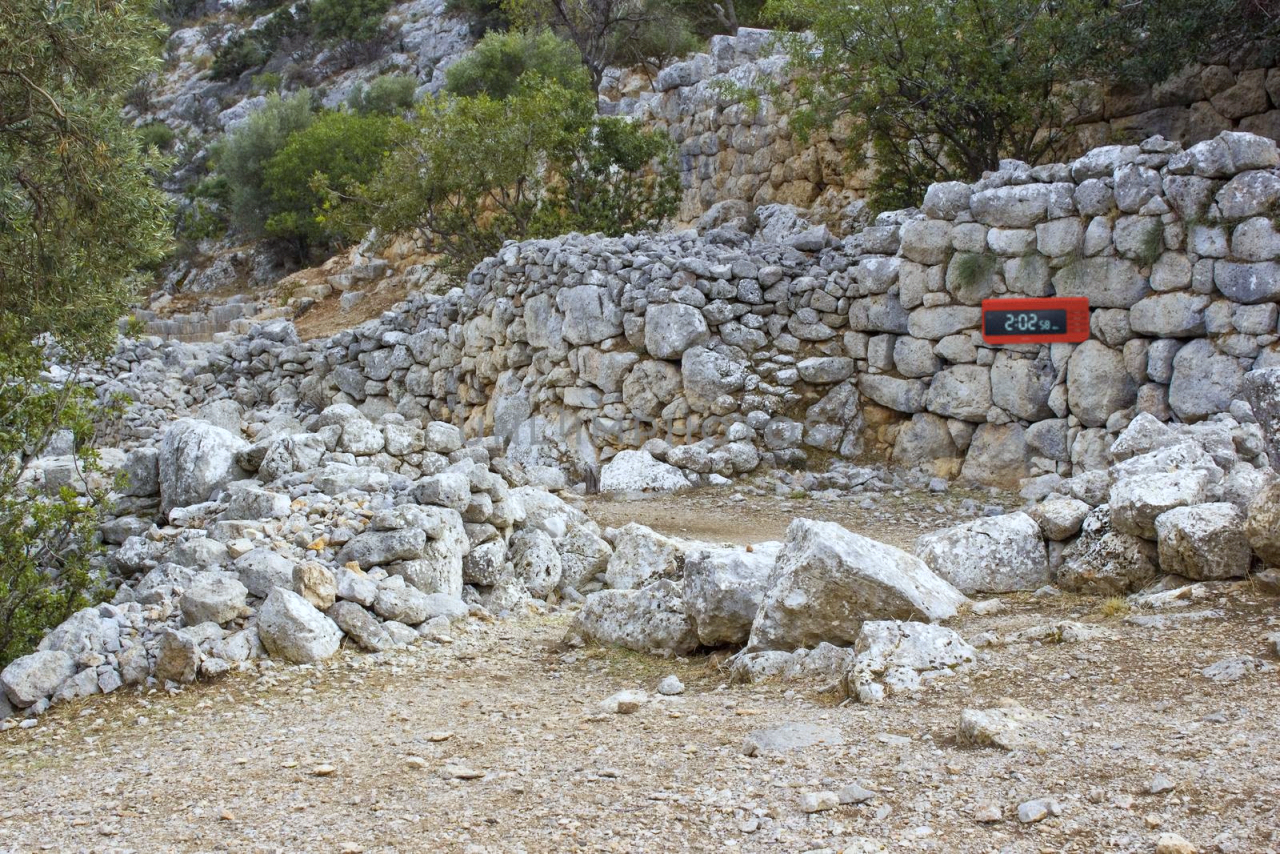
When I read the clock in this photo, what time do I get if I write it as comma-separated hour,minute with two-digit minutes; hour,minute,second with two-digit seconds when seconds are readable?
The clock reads 2,02
